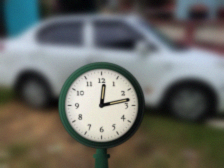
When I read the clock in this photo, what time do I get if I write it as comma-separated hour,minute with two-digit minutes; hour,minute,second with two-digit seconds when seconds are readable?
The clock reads 12,13
